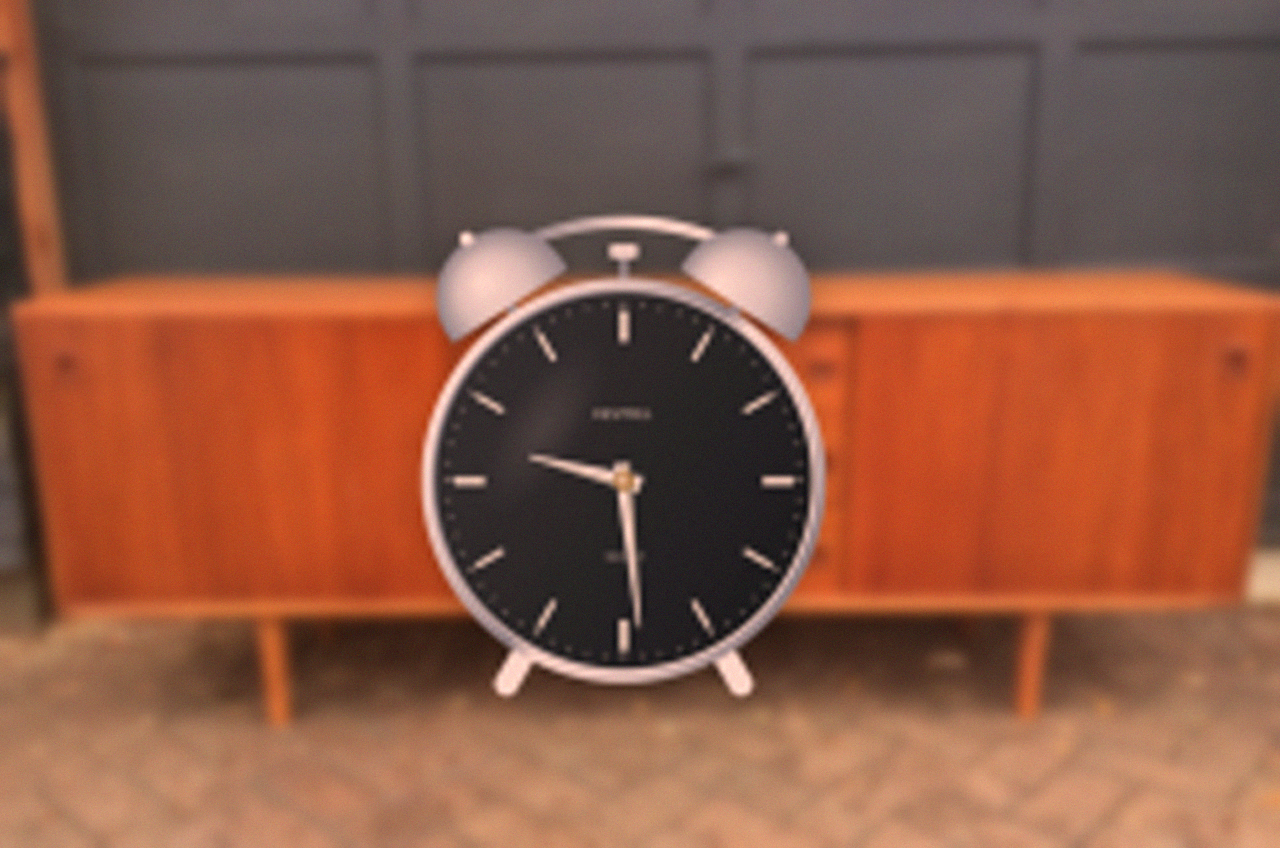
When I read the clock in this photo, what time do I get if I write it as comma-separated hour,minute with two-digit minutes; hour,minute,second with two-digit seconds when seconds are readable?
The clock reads 9,29
